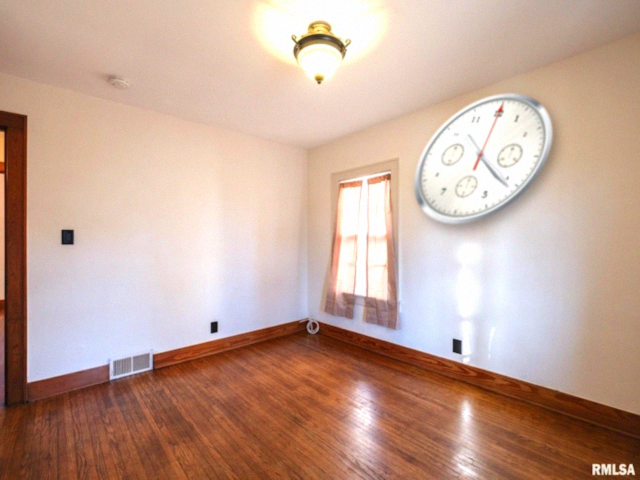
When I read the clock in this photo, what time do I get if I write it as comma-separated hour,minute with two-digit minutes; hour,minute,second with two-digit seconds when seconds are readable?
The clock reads 10,21
